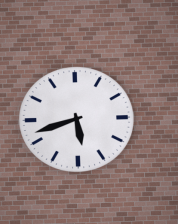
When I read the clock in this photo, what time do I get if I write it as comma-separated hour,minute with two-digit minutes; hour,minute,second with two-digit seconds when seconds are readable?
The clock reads 5,42
